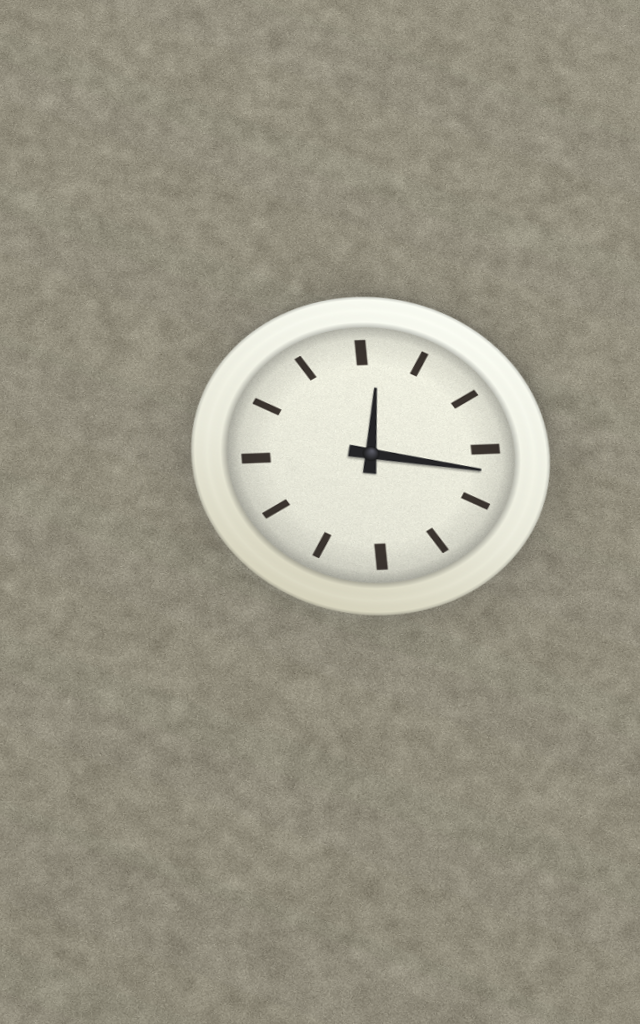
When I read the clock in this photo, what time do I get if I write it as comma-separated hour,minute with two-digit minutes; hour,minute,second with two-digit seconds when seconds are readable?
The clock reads 12,17
